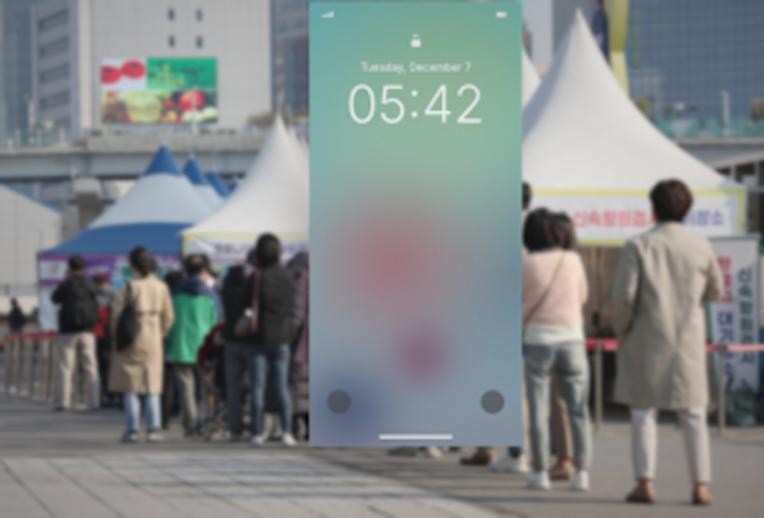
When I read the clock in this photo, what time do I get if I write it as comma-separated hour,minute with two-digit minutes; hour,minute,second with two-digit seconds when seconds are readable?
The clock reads 5,42
